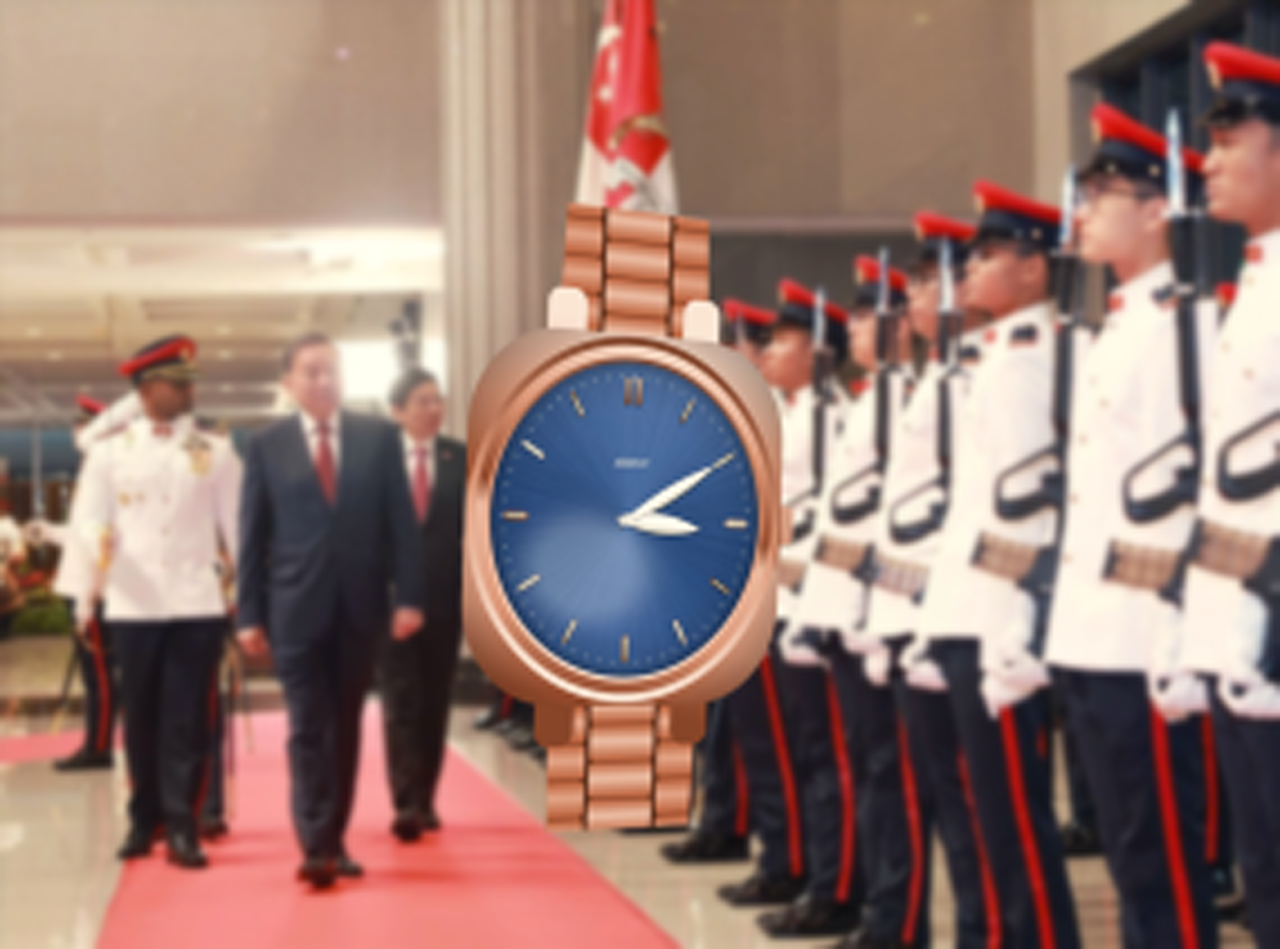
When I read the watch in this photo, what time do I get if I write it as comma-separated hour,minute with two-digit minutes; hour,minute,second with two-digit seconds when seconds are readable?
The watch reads 3,10
